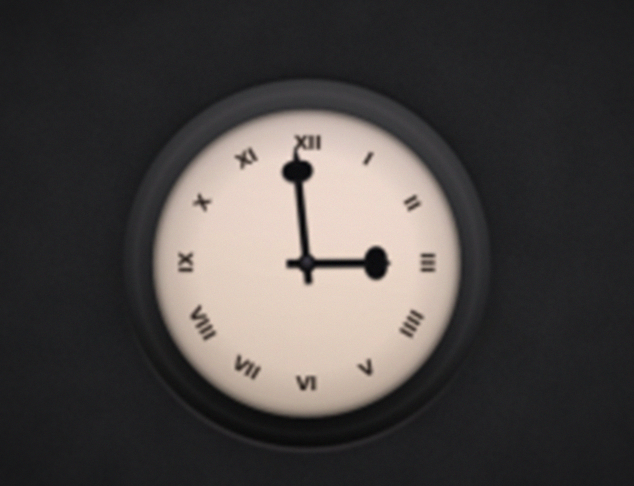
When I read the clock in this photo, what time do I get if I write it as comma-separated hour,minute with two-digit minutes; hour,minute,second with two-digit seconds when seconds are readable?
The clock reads 2,59
